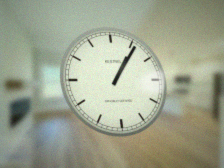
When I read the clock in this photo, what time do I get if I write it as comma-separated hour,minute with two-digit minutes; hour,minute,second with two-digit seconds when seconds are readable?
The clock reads 1,06
